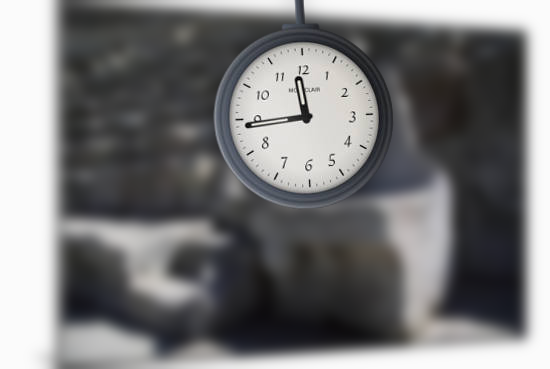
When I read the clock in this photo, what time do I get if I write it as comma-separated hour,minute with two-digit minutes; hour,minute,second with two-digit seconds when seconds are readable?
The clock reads 11,44
